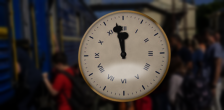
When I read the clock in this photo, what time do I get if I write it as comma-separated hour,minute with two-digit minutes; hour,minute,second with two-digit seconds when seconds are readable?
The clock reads 11,58
